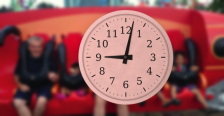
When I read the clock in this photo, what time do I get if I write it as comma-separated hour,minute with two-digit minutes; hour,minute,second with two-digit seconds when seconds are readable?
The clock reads 9,02
